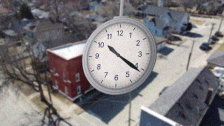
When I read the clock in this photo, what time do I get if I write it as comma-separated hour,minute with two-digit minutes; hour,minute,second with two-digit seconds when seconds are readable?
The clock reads 10,21
